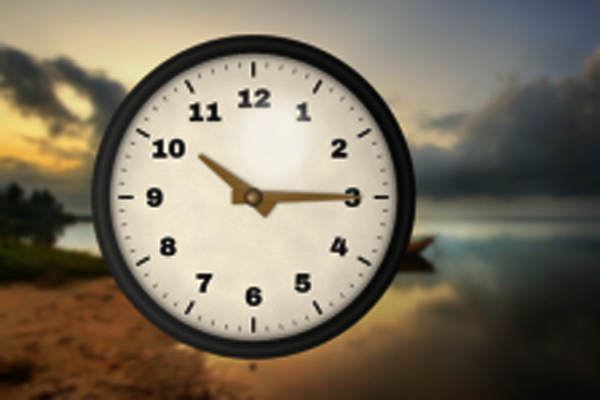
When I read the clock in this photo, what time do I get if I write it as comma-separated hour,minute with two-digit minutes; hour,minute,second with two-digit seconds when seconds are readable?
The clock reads 10,15
